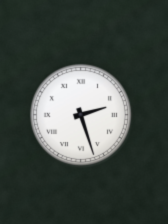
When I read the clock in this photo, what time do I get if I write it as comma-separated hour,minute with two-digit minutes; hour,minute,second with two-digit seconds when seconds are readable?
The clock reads 2,27
